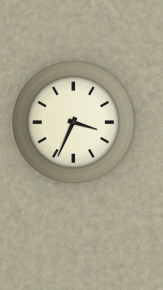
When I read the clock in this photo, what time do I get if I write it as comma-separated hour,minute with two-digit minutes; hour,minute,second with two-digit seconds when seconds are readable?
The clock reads 3,34
